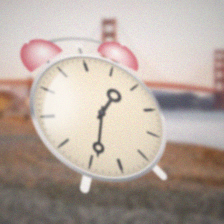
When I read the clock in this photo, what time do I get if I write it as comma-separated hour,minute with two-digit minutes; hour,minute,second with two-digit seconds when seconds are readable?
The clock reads 1,34
